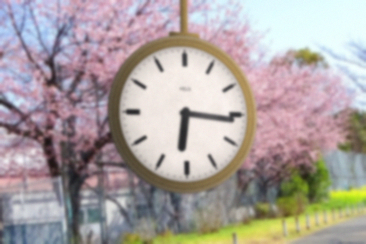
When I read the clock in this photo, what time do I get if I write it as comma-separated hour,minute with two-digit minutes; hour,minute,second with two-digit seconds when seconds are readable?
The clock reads 6,16
